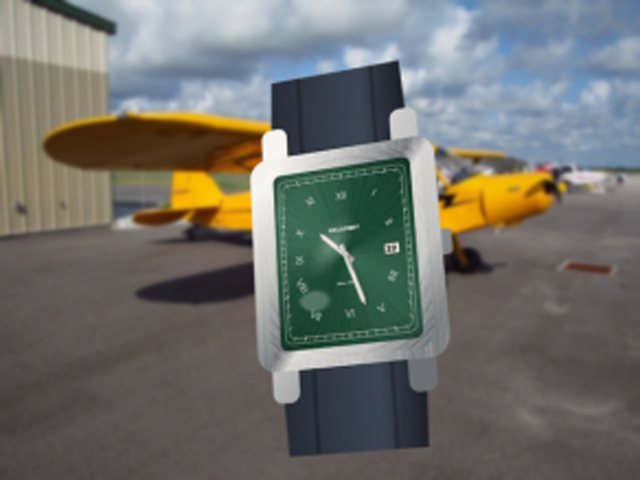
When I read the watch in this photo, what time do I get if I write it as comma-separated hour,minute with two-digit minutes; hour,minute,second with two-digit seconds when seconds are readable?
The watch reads 10,27
